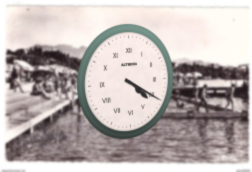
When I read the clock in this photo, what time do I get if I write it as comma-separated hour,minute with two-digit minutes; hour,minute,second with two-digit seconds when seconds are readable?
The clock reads 4,20
